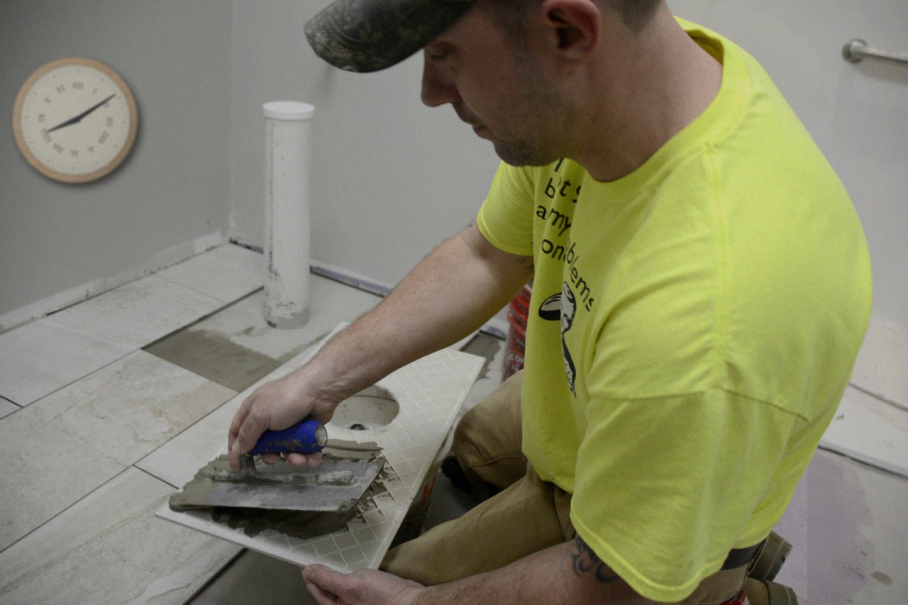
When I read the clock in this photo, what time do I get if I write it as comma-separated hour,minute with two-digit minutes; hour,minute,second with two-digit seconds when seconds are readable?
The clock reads 8,09
